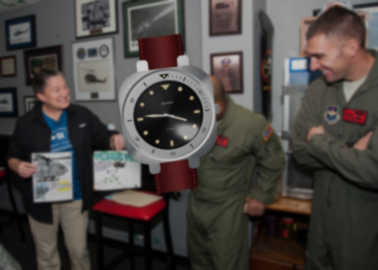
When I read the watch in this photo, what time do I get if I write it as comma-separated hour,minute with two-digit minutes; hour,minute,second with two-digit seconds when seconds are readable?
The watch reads 3,46
